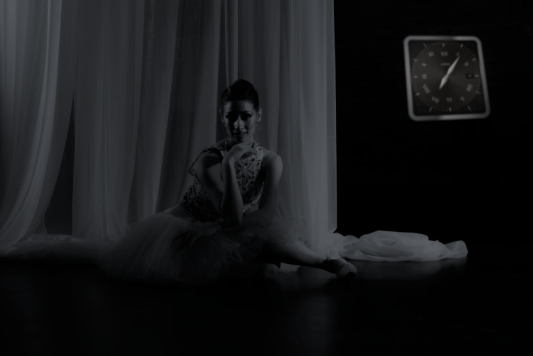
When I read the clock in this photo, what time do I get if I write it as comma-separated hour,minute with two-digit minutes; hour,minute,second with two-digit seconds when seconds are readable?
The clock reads 7,06
